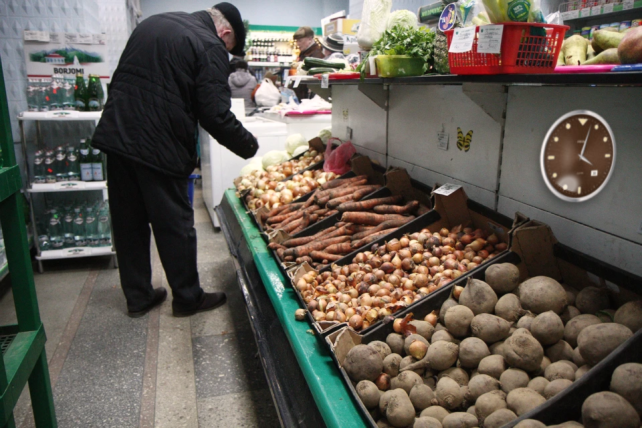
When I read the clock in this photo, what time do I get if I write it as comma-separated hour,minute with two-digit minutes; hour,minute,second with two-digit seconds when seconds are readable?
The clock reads 4,03
